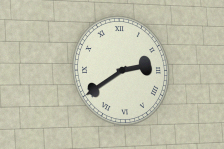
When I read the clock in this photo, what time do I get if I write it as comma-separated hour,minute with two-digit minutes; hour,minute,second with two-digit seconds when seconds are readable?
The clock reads 2,40
